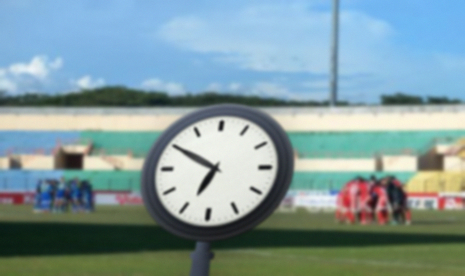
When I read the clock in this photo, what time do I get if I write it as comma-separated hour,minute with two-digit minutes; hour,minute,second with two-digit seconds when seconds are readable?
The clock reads 6,50
